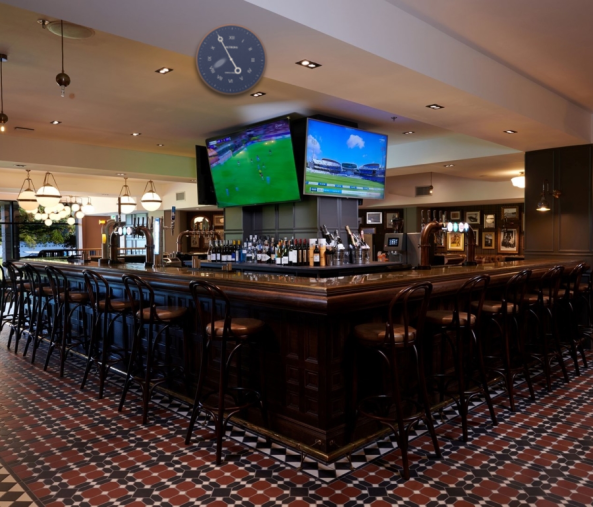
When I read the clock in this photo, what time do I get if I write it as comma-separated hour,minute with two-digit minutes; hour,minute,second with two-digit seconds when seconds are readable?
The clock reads 4,55
